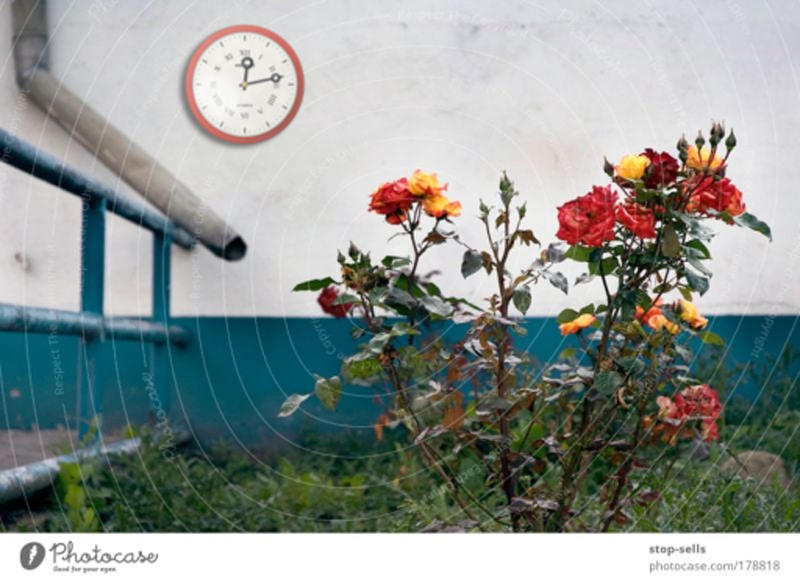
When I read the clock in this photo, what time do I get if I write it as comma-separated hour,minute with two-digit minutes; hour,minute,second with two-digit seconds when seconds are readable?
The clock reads 12,13
